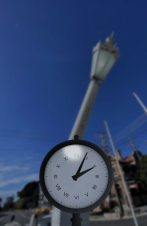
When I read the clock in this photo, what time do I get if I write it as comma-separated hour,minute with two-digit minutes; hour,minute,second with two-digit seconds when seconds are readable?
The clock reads 2,04
